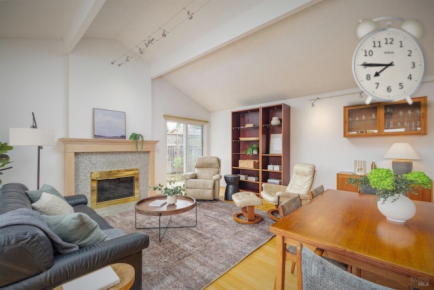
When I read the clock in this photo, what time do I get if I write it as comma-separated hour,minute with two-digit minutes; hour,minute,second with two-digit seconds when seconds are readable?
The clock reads 7,45
